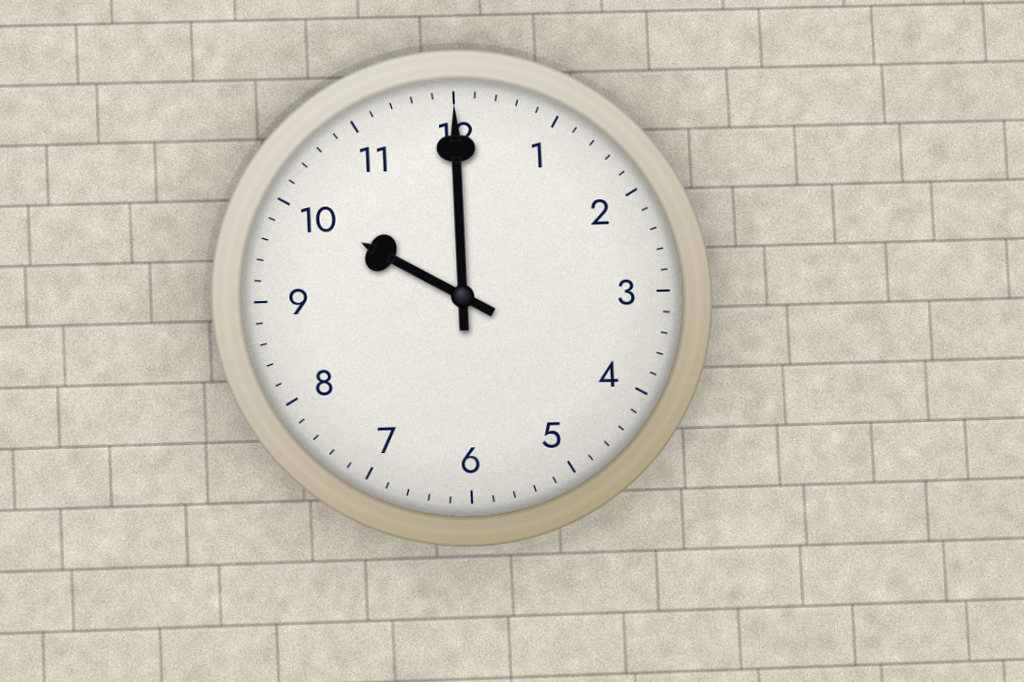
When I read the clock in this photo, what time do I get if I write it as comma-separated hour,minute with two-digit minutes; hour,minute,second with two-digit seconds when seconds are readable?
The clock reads 10,00
